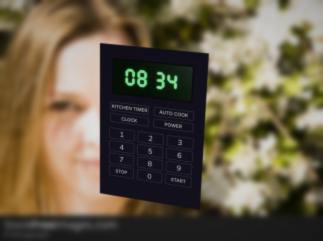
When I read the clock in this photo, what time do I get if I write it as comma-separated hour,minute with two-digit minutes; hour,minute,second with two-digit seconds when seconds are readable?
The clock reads 8,34
